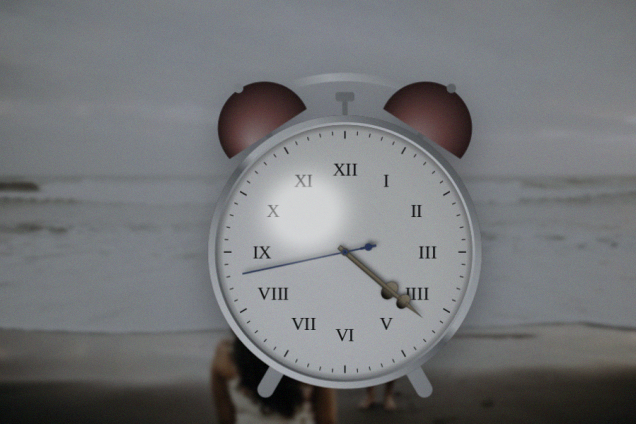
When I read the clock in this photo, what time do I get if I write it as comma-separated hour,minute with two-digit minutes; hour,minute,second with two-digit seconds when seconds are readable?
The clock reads 4,21,43
